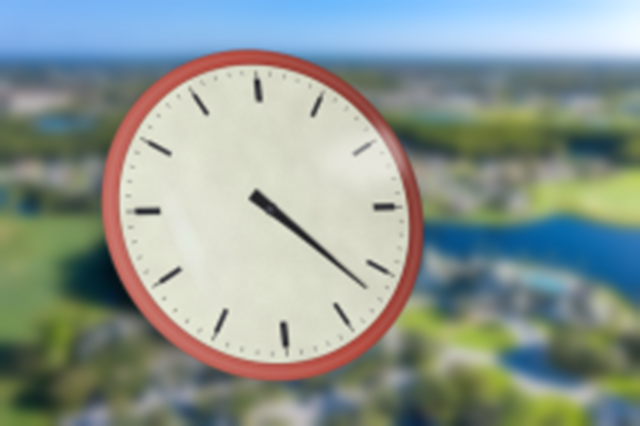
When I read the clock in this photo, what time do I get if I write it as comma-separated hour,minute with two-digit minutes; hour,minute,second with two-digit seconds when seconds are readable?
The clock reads 4,22
